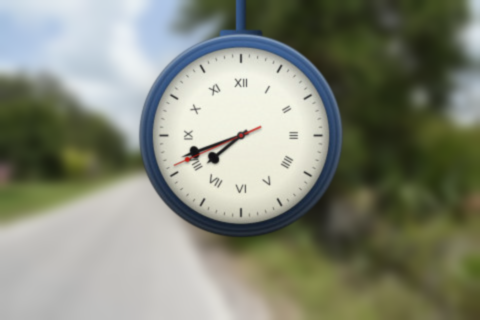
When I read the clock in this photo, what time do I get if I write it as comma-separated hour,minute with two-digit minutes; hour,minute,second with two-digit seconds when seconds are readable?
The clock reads 7,41,41
